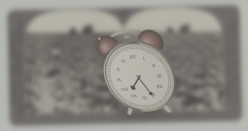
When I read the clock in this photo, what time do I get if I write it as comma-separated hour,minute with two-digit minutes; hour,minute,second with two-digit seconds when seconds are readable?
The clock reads 7,26
